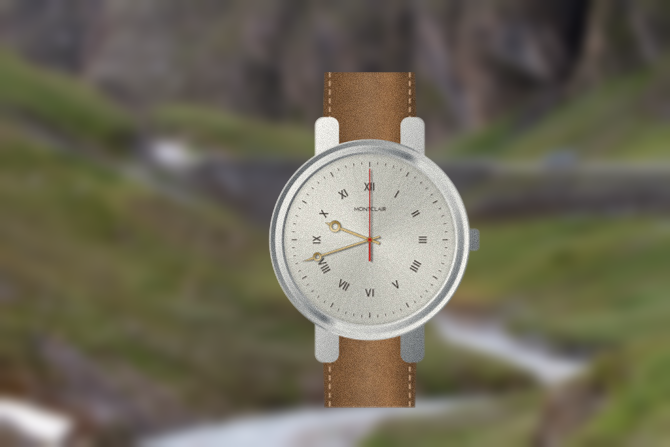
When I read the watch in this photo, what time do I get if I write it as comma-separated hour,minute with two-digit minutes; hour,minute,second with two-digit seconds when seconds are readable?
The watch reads 9,42,00
